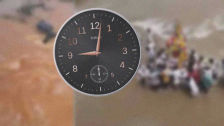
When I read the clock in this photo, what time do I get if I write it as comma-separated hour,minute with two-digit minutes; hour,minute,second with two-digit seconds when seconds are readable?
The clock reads 9,02
